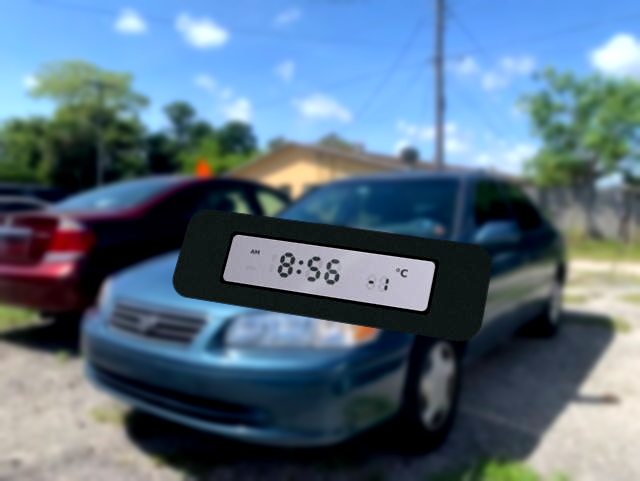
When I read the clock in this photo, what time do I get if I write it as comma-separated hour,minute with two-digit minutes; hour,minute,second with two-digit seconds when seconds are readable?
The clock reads 8,56
